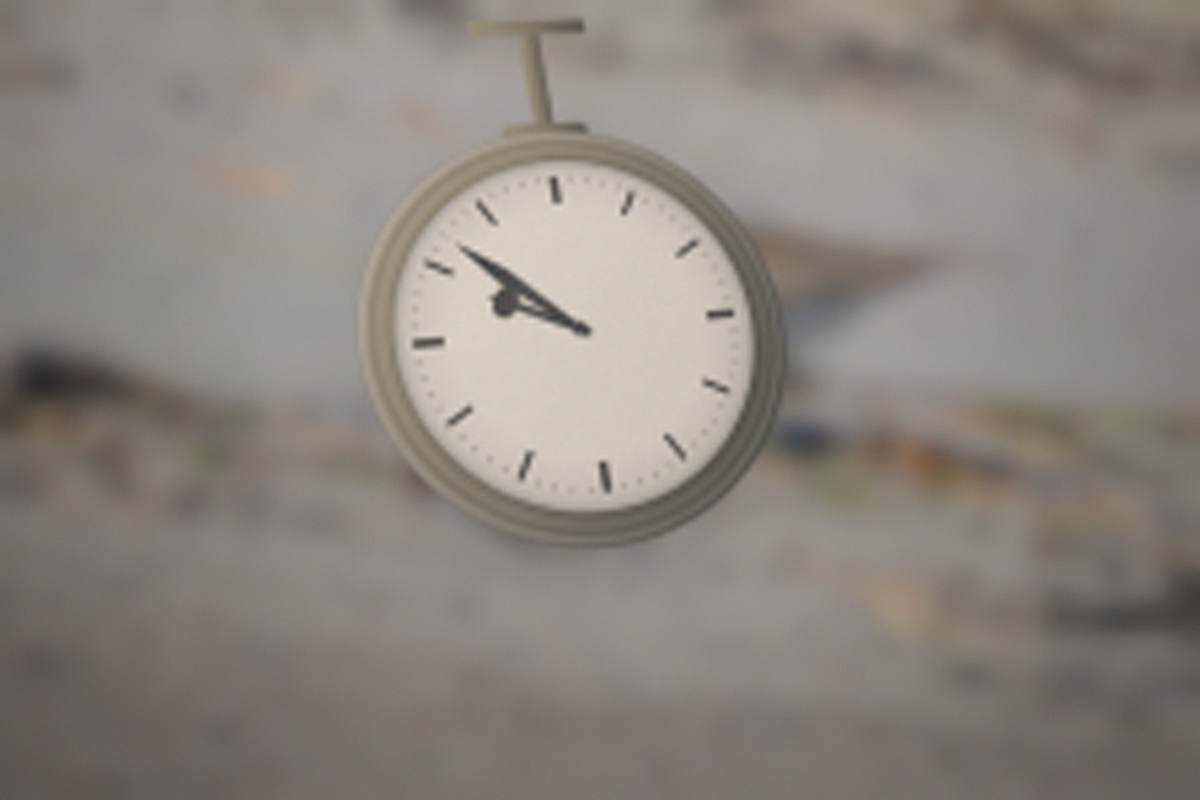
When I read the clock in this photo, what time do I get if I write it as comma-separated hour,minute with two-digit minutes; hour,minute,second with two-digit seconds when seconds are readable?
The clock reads 9,52
